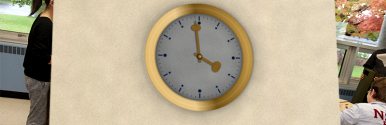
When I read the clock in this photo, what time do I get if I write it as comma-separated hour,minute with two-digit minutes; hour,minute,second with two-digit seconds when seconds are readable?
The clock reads 3,59
